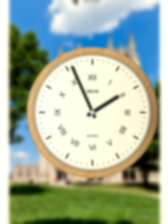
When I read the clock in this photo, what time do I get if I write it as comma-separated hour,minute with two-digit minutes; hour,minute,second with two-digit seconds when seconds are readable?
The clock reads 1,56
